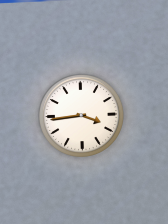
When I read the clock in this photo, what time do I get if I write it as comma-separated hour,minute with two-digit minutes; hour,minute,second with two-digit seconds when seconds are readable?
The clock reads 3,44
